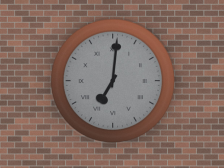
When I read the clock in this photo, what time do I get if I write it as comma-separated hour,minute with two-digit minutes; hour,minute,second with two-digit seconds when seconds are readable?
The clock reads 7,01
